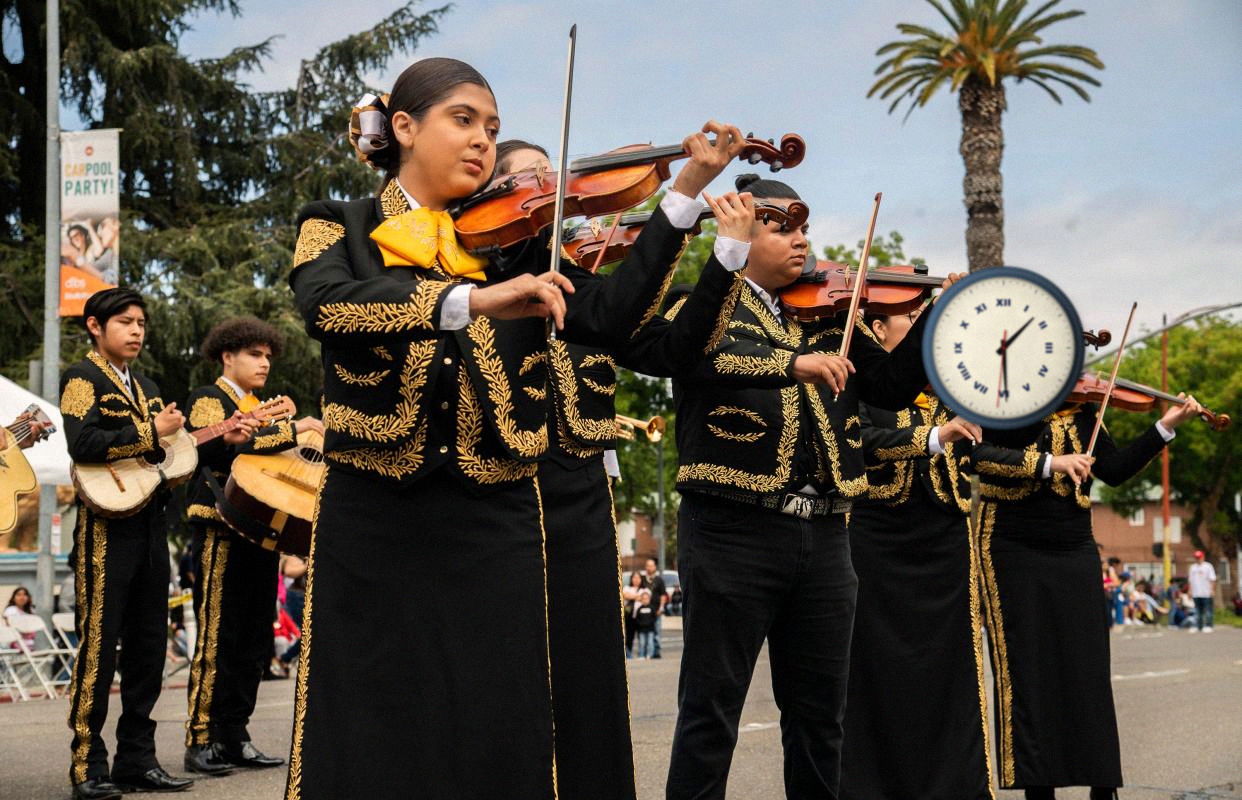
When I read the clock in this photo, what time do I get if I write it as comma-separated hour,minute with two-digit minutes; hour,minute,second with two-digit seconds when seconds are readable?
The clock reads 1,29,31
